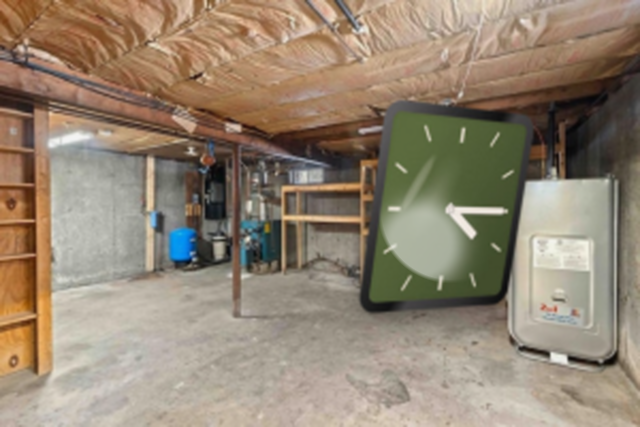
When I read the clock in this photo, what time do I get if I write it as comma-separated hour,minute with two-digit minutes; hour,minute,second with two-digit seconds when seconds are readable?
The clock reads 4,15
